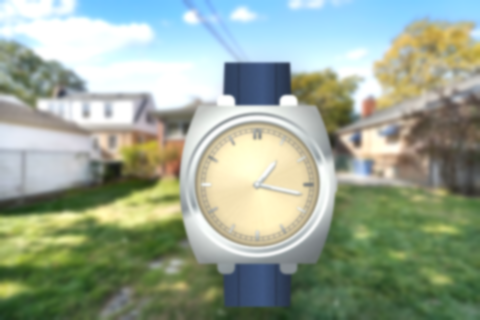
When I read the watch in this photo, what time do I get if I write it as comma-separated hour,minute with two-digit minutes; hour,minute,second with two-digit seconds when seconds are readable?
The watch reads 1,17
